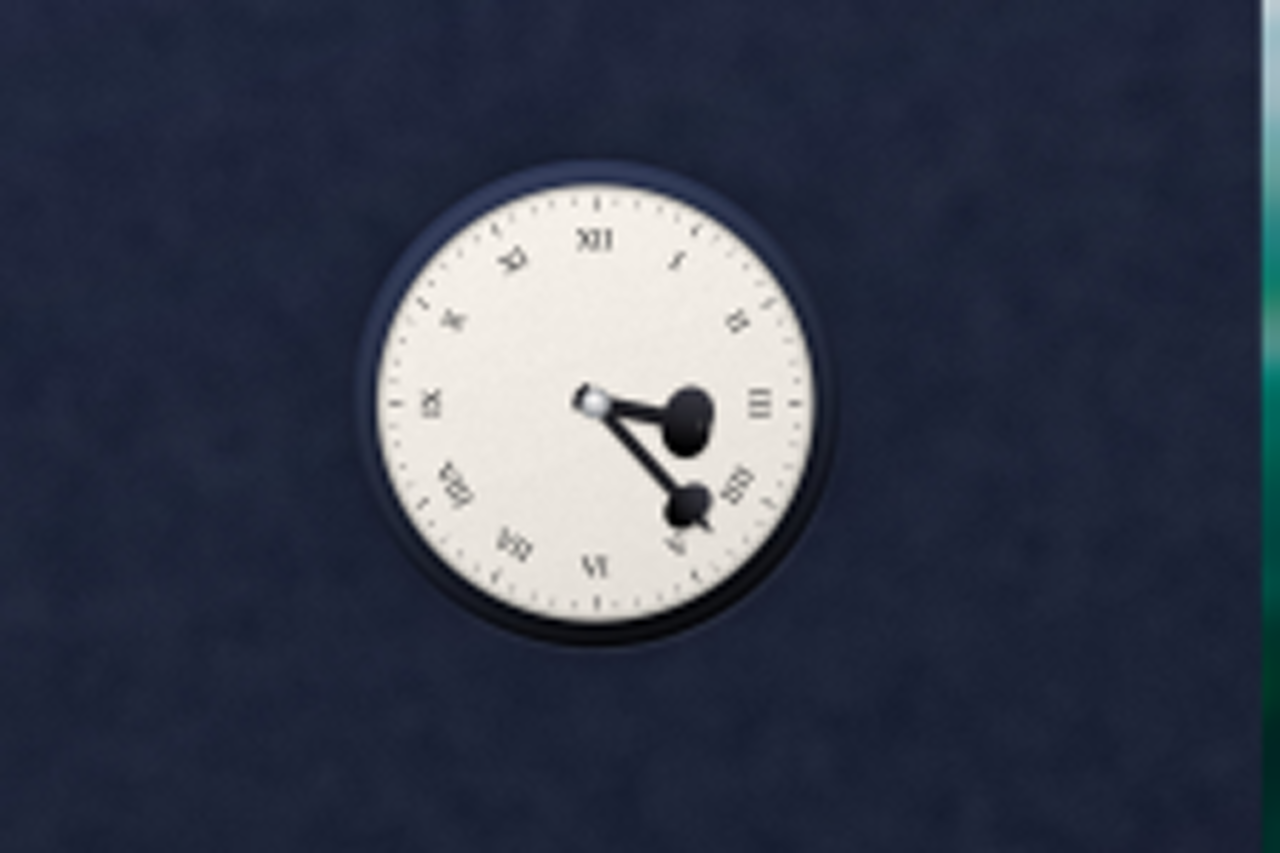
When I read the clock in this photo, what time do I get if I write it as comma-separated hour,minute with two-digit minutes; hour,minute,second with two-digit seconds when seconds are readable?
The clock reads 3,23
